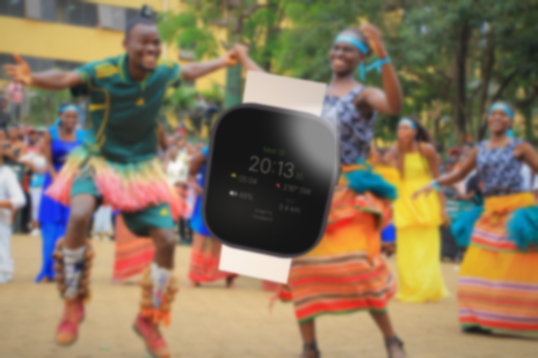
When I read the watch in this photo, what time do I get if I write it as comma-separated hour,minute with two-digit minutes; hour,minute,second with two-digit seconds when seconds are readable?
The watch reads 20,13
